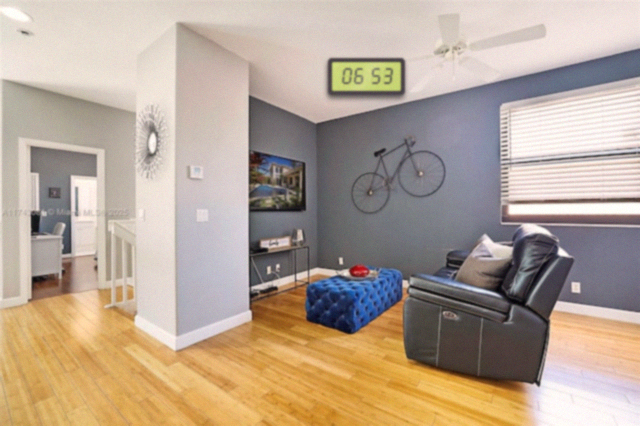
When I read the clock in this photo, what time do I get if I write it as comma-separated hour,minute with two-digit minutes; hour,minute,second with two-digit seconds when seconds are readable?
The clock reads 6,53
